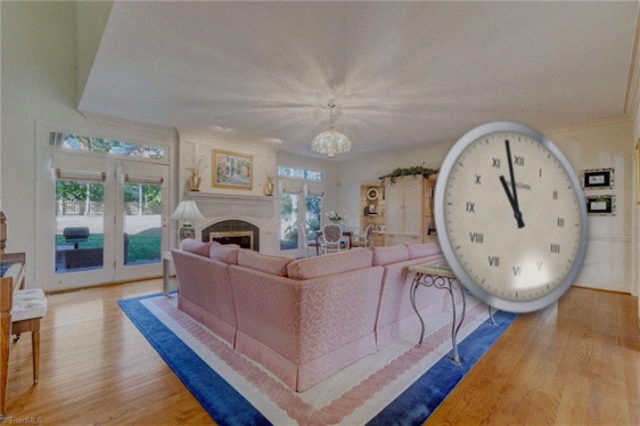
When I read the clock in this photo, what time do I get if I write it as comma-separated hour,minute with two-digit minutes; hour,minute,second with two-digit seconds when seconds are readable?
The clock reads 10,58
